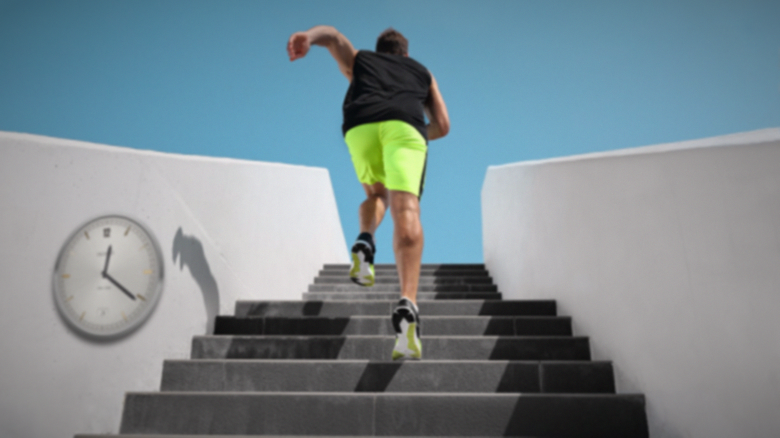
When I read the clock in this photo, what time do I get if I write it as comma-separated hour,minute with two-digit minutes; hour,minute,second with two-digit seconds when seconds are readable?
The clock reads 12,21
